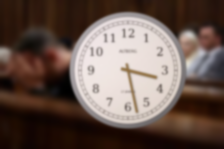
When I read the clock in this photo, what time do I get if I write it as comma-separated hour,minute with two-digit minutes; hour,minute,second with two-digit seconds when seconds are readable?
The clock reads 3,28
